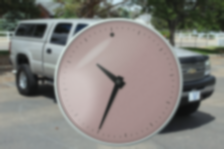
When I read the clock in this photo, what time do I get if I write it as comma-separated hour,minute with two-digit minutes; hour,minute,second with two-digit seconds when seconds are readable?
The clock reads 10,35
